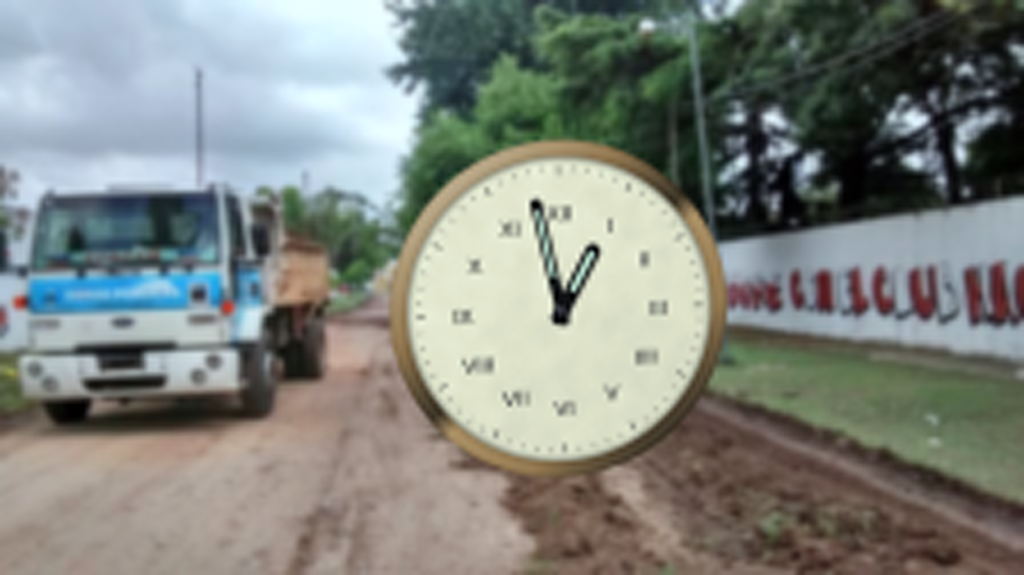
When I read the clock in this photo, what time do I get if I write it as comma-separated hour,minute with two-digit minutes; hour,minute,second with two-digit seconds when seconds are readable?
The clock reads 12,58
